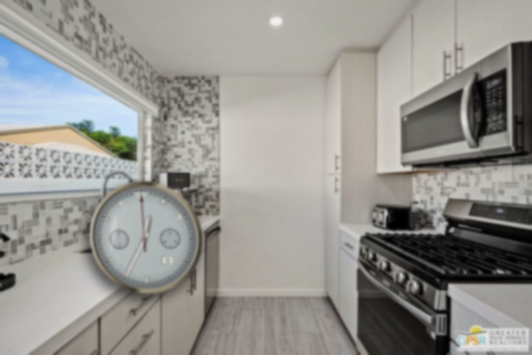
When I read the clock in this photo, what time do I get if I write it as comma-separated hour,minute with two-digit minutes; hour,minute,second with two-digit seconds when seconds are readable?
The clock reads 12,35
